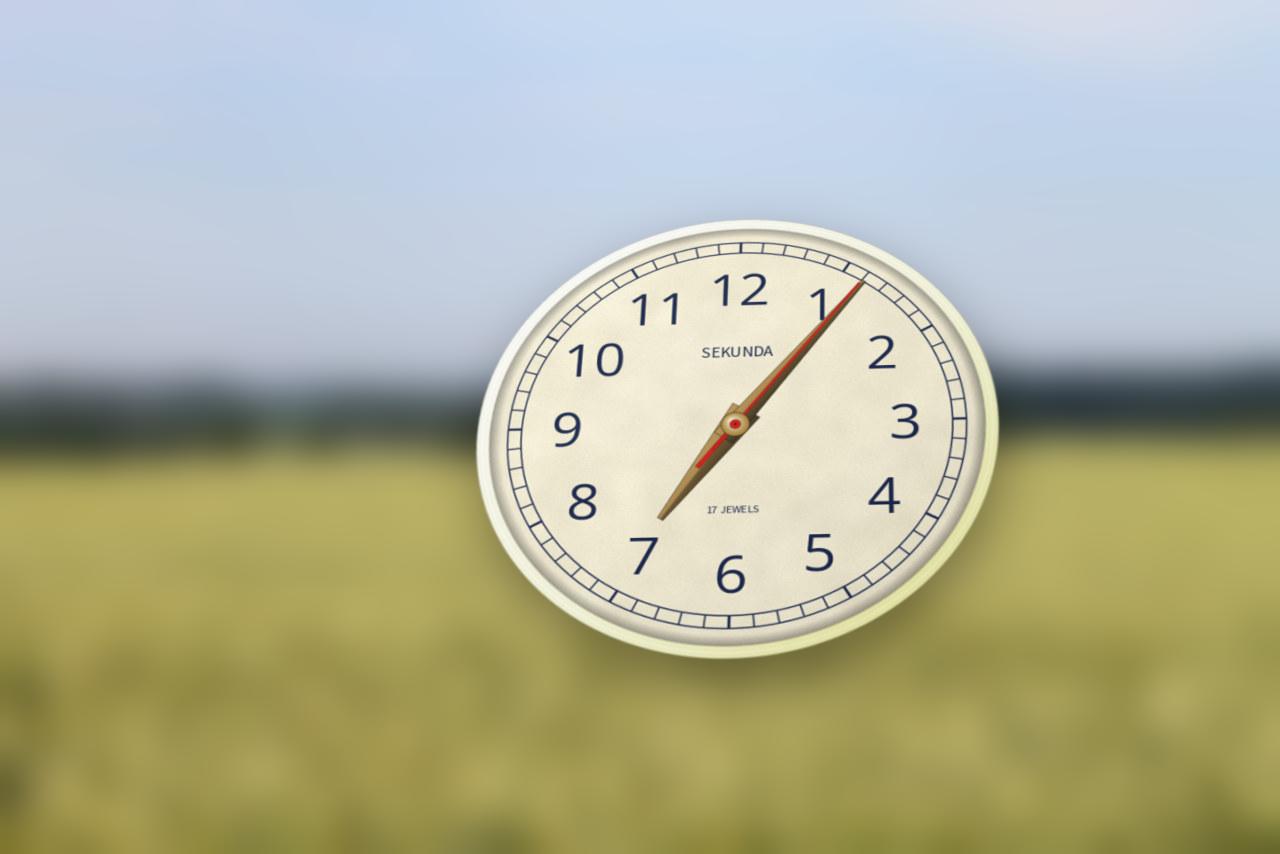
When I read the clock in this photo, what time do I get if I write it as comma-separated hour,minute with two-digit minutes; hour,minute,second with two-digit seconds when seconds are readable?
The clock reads 7,06,06
